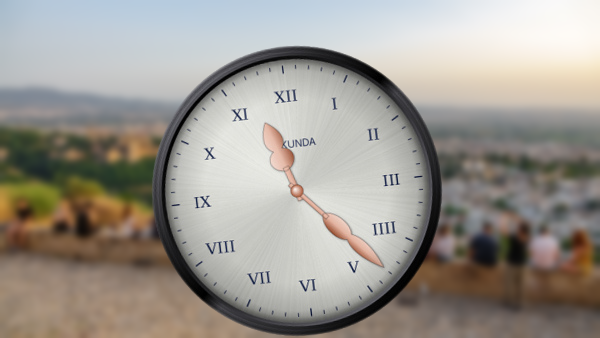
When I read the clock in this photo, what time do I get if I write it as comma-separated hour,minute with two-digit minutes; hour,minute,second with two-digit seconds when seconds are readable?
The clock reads 11,23
